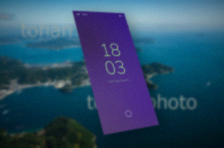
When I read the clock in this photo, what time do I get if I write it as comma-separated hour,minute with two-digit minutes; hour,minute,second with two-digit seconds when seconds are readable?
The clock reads 18,03
